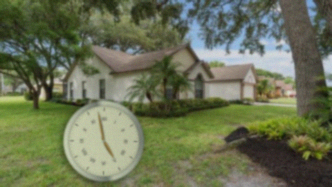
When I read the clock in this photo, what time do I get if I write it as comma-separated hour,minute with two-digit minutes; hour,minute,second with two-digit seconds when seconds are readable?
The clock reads 4,58
